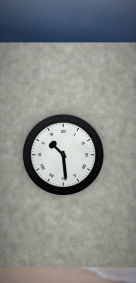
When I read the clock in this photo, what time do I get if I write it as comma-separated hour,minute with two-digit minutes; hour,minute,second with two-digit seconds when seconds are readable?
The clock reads 10,29
